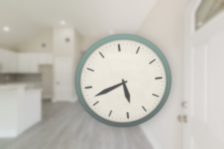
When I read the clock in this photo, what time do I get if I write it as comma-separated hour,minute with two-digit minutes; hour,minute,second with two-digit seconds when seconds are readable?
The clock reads 5,42
